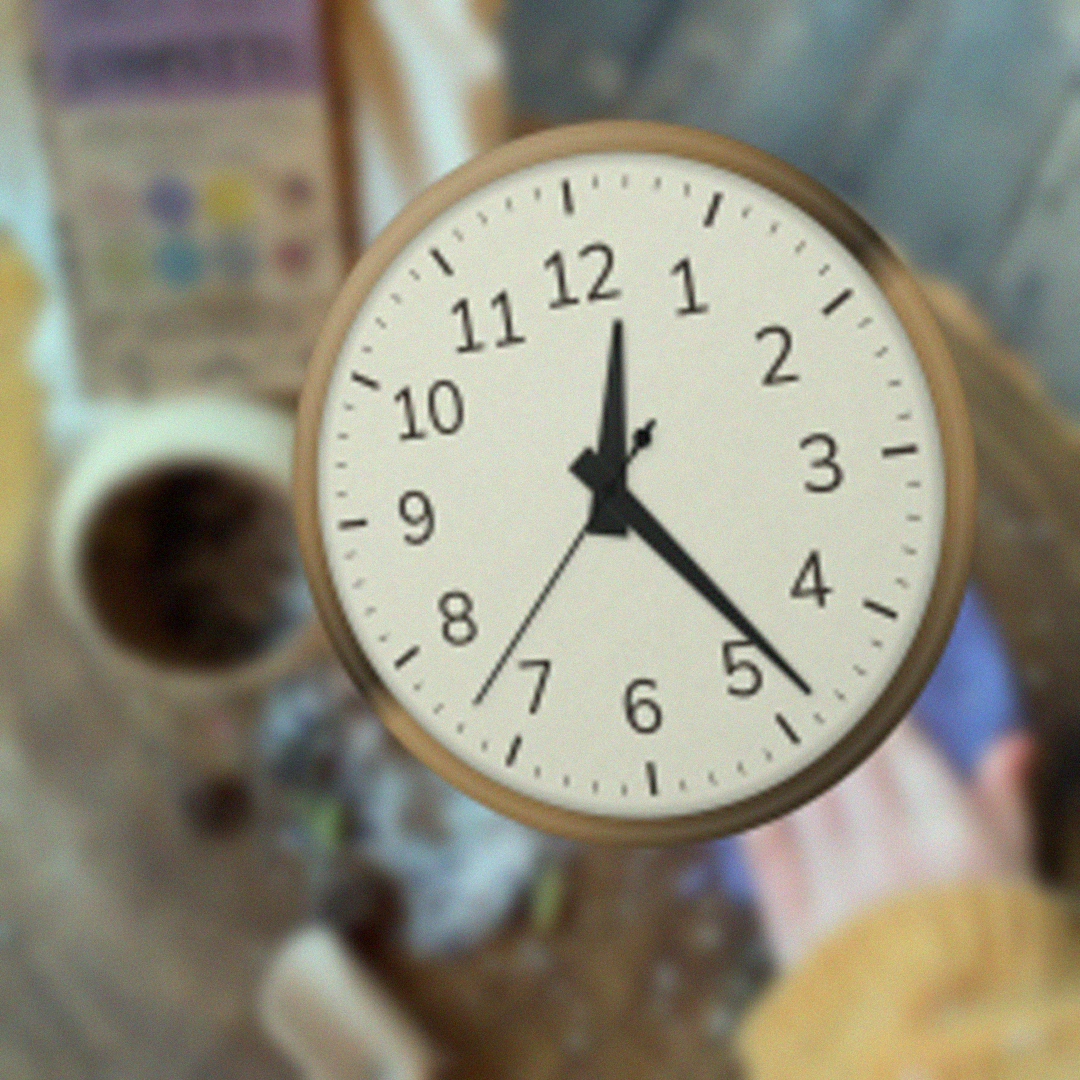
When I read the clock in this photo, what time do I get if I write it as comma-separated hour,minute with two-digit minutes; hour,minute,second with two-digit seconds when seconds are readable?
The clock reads 12,23,37
